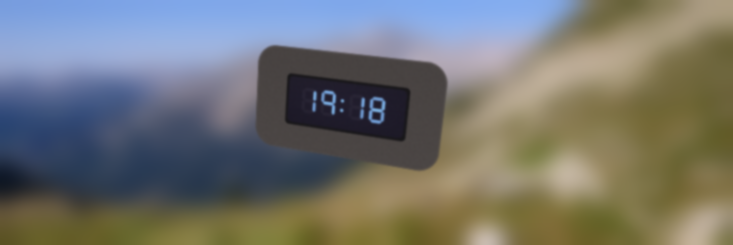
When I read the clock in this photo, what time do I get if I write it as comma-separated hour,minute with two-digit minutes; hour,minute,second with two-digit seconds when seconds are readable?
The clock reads 19,18
